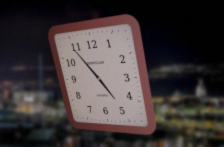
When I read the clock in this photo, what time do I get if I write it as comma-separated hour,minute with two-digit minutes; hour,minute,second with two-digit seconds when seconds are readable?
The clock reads 4,54
